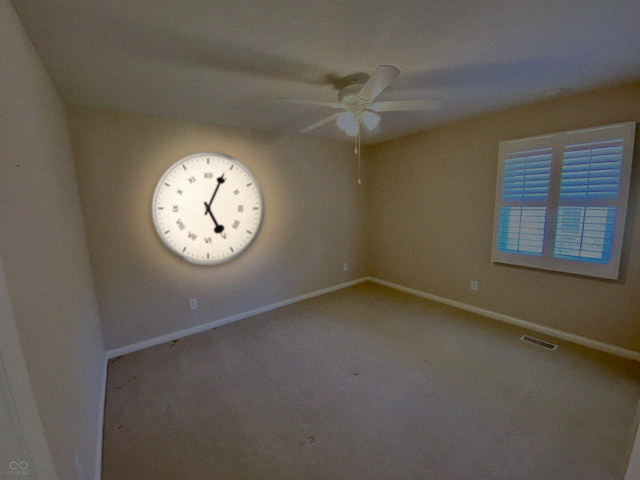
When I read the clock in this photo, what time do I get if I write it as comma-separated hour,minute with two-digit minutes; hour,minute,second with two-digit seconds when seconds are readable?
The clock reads 5,04
